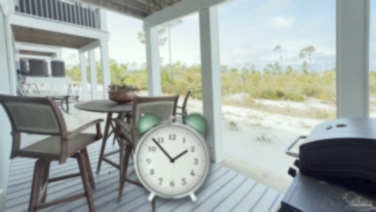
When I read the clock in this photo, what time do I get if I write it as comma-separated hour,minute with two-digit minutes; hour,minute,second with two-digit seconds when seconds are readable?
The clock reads 1,53
